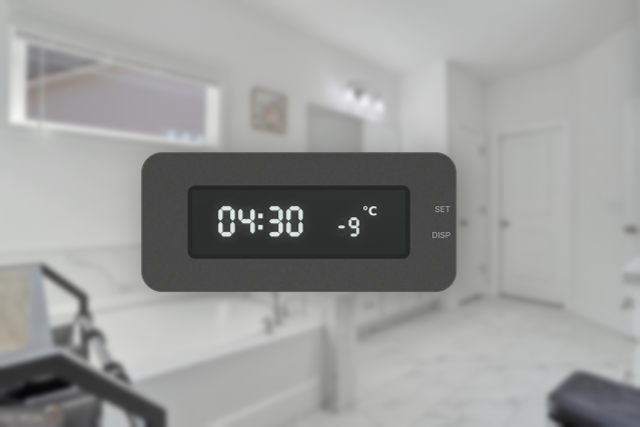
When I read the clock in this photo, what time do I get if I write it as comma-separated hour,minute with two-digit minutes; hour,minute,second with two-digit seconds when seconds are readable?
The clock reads 4,30
